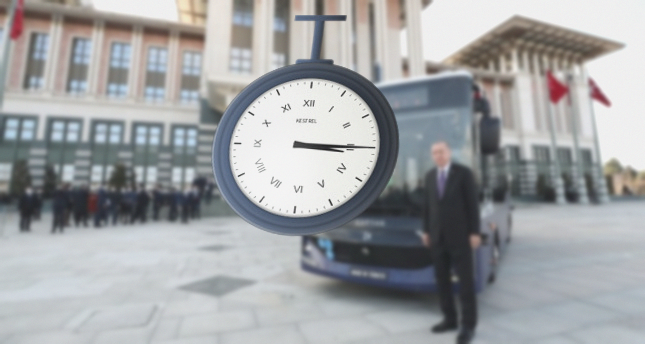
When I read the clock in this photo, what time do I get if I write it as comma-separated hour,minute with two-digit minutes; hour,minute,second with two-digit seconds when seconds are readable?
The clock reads 3,15
